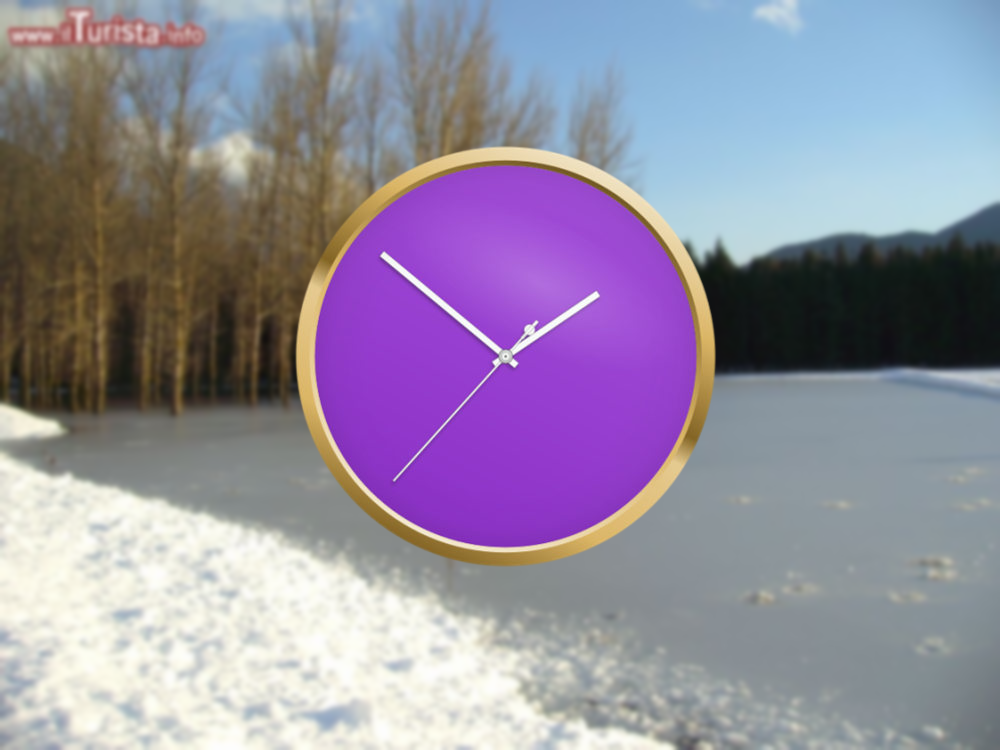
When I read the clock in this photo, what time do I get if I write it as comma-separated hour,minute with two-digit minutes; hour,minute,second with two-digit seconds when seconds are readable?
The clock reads 1,51,37
